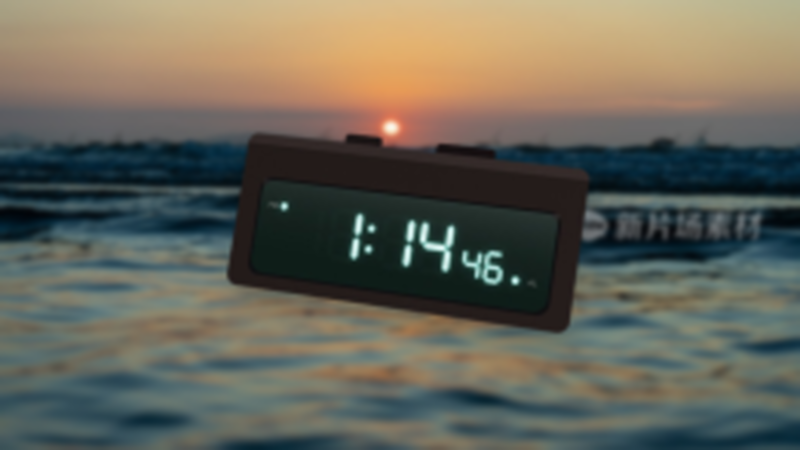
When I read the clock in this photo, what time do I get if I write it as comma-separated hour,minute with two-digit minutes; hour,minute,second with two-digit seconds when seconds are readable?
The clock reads 1,14,46
